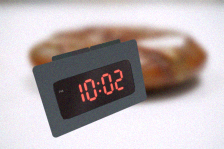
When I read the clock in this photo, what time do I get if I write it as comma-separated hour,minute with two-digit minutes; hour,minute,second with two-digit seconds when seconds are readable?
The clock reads 10,02
